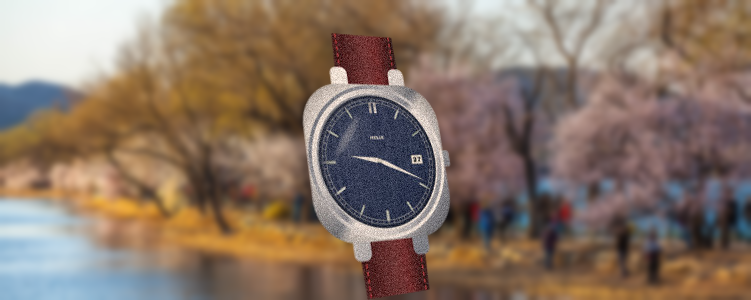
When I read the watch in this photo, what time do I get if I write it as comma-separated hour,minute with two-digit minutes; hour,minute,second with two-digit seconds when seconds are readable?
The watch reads 9,19
